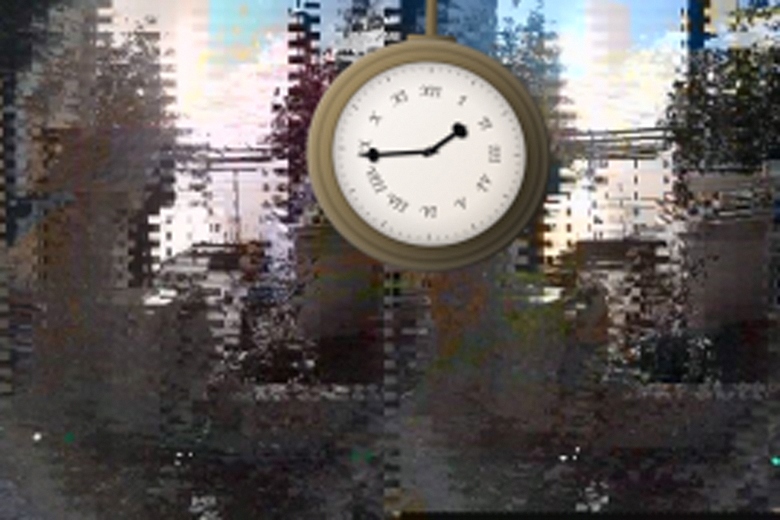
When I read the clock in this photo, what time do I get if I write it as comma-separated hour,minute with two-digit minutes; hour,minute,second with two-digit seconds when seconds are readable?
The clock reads 1,44
